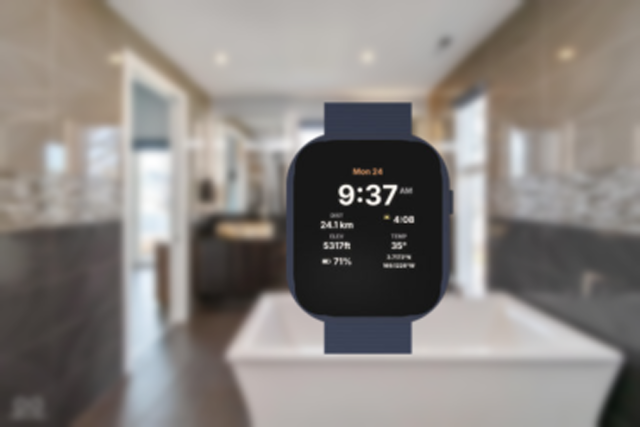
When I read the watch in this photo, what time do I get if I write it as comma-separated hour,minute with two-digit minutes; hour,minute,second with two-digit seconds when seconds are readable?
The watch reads 9,37
